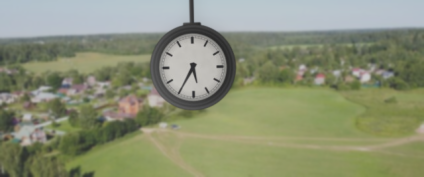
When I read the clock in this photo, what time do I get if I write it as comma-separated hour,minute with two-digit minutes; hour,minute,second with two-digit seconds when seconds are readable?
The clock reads 5,35
